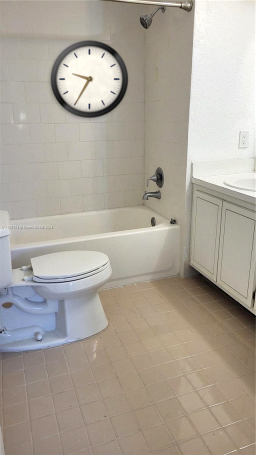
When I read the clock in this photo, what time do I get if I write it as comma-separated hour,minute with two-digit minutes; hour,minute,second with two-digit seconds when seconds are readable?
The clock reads 9,35
